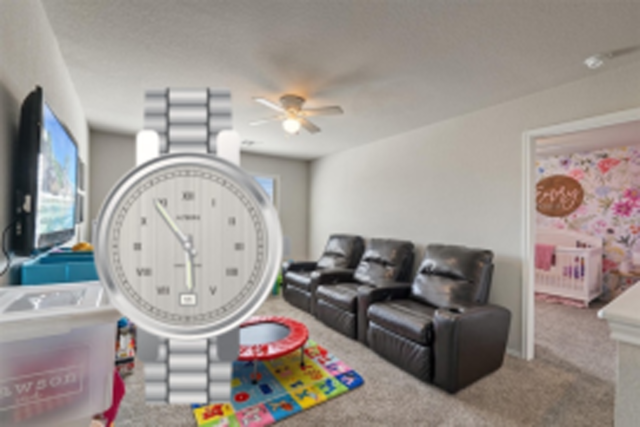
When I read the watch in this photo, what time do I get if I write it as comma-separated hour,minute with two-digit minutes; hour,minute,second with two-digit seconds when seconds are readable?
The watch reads 5,54
